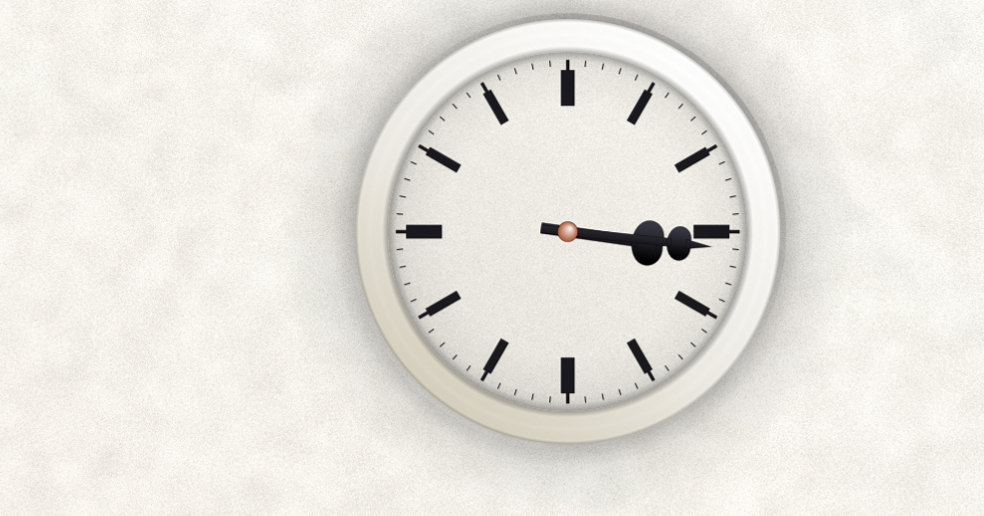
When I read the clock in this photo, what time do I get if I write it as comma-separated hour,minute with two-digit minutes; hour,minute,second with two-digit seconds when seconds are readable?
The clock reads 3,16
